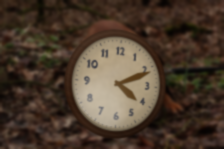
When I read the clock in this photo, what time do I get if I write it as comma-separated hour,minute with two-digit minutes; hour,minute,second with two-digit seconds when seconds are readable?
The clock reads 4,11
